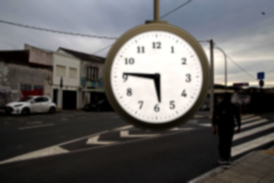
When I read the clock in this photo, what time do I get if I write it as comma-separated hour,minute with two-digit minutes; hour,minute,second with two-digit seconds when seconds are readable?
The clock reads 5,46
